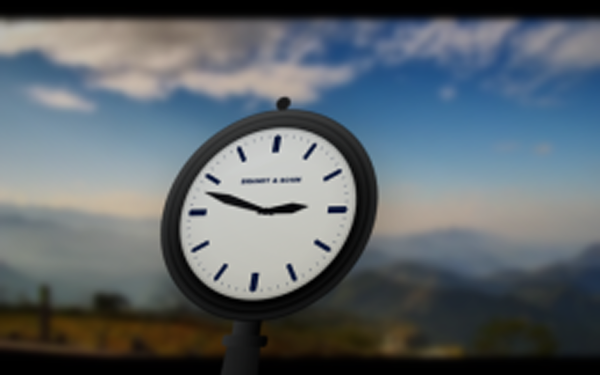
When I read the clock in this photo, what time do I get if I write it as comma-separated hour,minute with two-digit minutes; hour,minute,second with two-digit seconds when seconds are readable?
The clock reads 2,48
